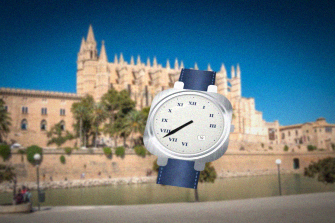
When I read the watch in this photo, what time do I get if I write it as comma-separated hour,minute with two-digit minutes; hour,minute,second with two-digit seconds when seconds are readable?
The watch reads 7,38
